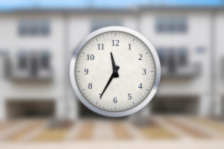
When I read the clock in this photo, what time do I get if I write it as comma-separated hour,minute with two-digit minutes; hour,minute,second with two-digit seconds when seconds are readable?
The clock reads 11,35
